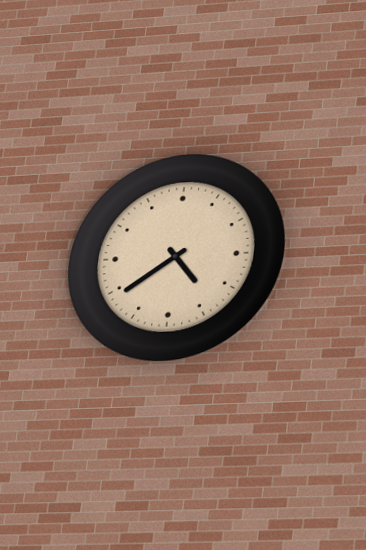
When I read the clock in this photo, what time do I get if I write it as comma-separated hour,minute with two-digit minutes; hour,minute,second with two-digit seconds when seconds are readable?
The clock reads 4,39
